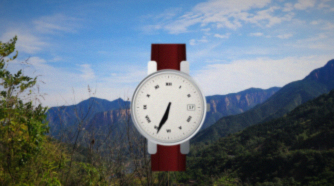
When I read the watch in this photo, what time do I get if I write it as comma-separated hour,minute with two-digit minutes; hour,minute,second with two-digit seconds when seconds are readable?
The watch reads 6,34
